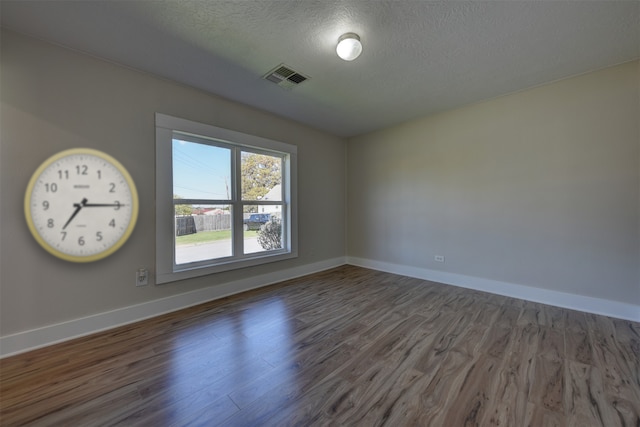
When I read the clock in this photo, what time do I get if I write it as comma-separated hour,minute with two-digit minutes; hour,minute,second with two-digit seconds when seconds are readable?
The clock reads 7,15
